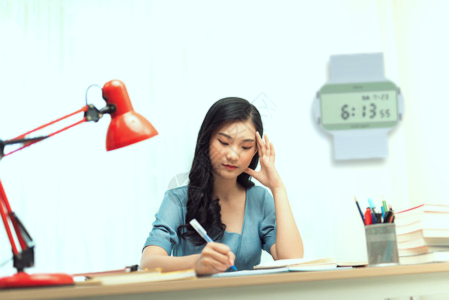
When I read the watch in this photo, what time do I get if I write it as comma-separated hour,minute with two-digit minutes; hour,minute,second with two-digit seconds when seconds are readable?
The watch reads 6,13
